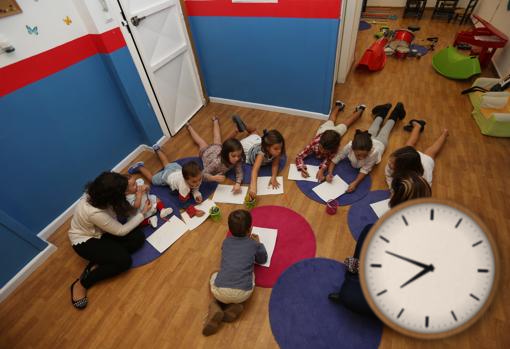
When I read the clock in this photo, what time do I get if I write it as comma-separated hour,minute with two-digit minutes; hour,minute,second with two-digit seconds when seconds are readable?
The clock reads 7,48
